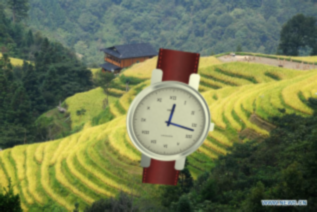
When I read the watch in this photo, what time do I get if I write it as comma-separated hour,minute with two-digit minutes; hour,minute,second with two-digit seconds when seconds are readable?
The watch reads 12,17
